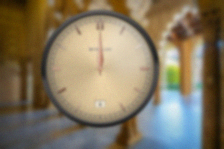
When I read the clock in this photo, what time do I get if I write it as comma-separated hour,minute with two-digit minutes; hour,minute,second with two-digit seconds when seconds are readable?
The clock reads 12,00
